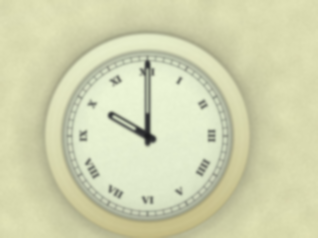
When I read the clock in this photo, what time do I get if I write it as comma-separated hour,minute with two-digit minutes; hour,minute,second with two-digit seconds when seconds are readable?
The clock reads 10,00
